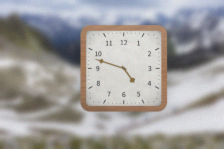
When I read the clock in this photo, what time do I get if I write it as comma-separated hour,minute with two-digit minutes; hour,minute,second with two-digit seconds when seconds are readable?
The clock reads 4,48
